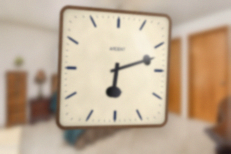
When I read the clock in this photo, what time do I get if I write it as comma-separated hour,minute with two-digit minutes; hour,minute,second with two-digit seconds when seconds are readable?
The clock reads 6,12
